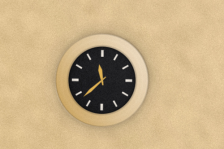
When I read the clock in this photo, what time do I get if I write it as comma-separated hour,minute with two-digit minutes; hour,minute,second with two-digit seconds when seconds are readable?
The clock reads 11,38
